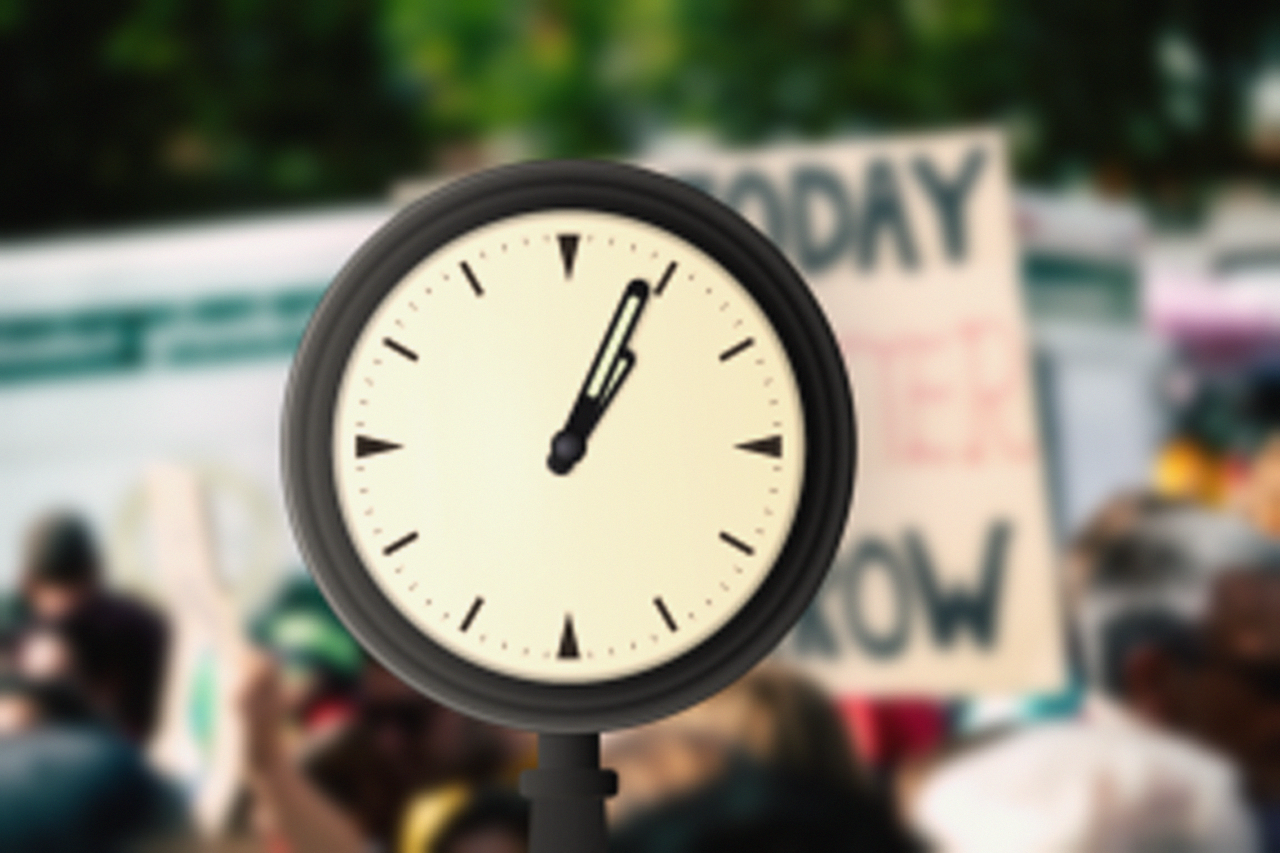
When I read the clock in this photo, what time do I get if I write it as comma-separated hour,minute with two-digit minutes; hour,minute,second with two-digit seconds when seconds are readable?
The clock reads 1,04
